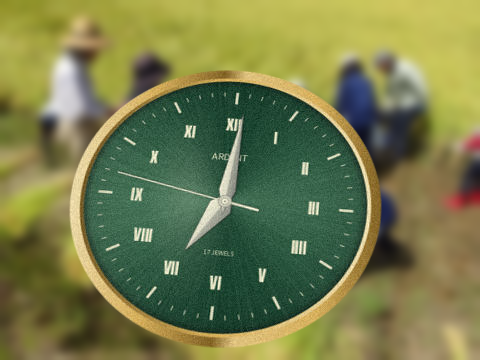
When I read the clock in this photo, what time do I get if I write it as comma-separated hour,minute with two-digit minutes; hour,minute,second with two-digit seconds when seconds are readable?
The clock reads 7,00,47
